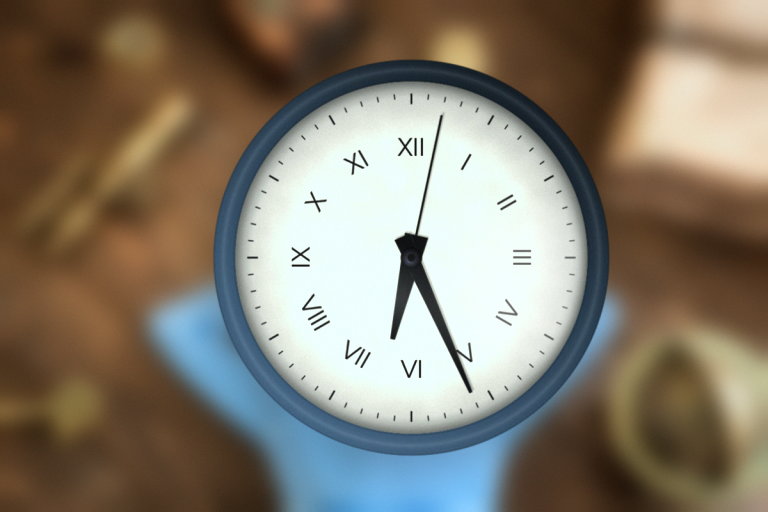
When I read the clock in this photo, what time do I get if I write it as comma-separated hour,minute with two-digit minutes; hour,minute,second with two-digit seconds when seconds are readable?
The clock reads 6,26,02
